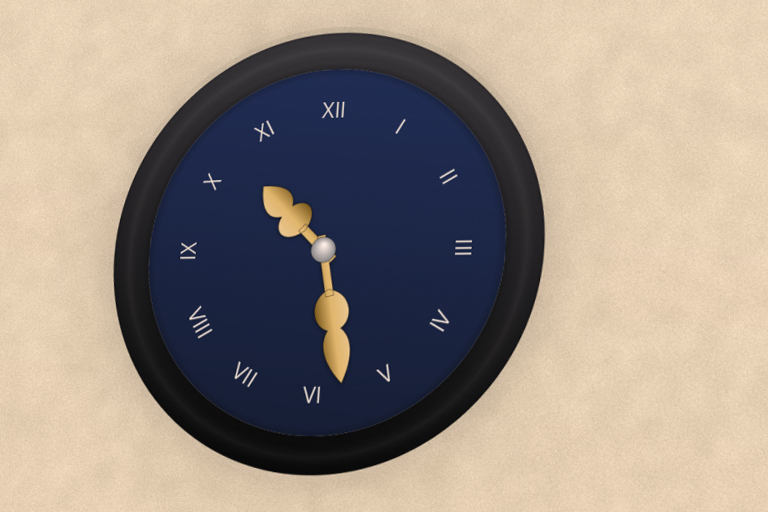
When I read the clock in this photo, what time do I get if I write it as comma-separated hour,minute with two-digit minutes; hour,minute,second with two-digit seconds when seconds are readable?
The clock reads 10,28
